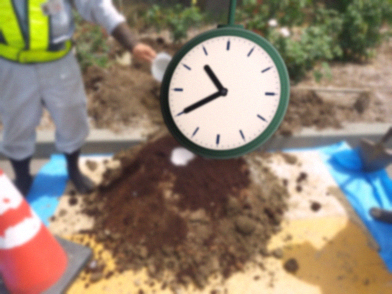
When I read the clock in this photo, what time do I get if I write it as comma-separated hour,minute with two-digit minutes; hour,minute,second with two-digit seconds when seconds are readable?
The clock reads 10,40
